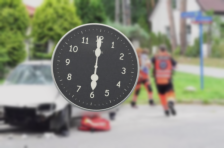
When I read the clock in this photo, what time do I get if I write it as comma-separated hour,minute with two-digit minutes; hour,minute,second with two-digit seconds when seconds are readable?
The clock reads 6,00
